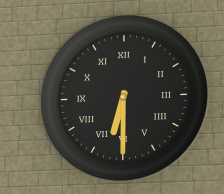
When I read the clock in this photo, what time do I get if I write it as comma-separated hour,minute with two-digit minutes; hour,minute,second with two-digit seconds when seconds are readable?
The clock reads 6,30
